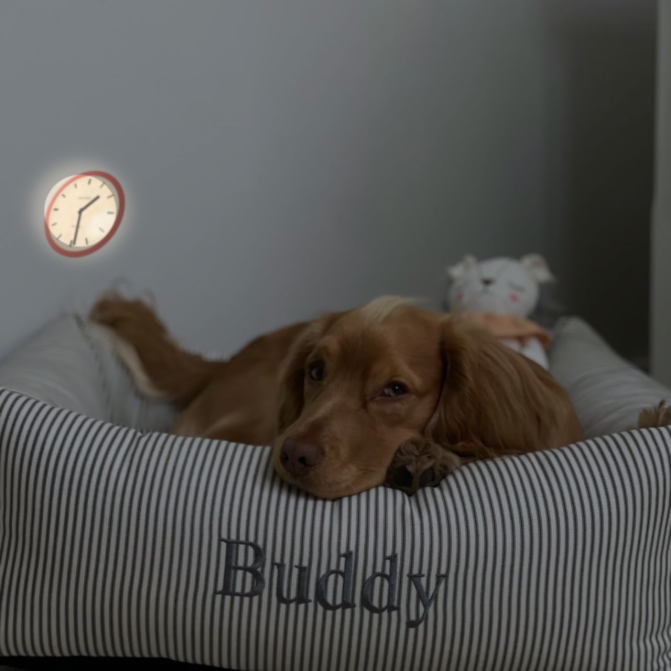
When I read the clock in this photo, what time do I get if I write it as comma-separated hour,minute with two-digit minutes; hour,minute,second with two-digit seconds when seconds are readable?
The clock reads 1,29
